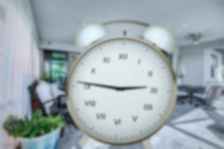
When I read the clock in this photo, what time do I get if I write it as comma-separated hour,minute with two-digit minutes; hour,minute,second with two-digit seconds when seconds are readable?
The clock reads 2,46
